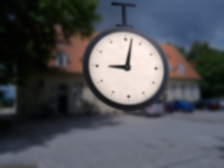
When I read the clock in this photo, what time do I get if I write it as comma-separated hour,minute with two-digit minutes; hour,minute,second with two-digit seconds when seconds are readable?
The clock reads 9,02
